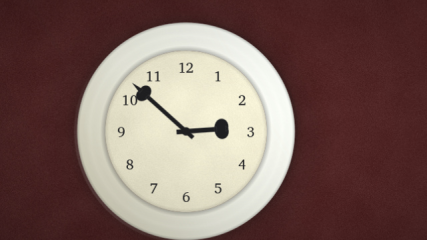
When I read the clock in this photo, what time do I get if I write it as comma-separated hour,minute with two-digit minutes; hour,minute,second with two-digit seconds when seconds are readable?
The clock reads 2,52
